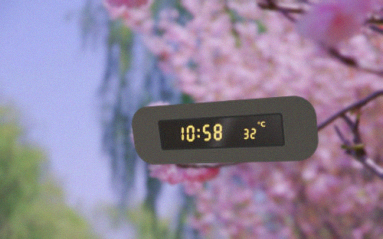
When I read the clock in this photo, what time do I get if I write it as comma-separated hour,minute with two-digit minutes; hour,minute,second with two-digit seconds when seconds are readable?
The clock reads 10,58
